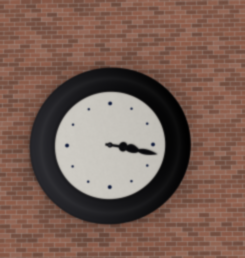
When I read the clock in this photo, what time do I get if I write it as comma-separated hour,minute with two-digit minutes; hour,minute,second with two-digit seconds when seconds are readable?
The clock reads 3,17
